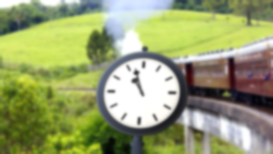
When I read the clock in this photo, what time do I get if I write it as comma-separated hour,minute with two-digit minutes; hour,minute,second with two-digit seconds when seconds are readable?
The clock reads 10,57
